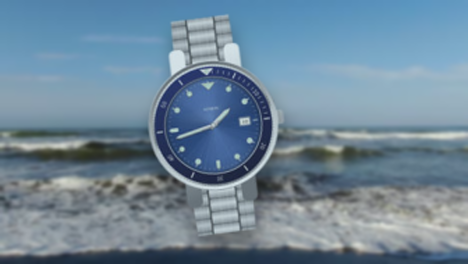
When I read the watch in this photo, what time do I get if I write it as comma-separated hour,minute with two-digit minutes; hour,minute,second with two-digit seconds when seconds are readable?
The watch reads 1,43
